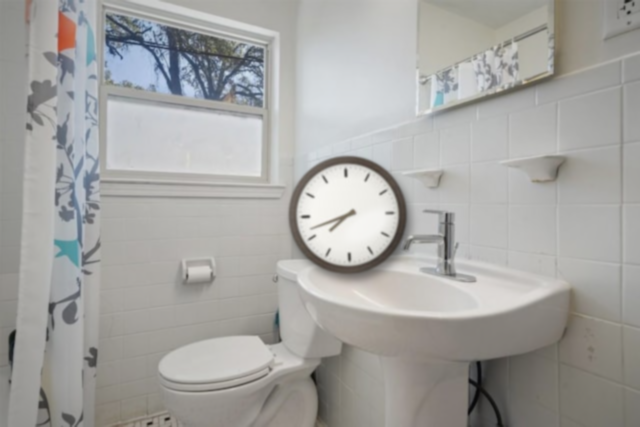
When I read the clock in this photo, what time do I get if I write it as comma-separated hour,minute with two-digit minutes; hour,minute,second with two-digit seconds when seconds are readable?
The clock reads 7,42
